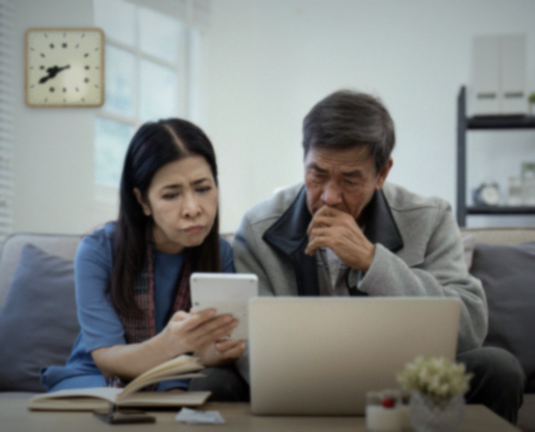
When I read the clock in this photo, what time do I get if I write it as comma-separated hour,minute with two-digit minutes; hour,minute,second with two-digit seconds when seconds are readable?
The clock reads 8,40
